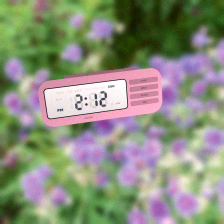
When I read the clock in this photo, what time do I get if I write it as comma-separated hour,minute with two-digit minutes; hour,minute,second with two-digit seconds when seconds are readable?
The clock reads 2,12
